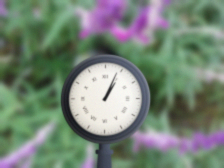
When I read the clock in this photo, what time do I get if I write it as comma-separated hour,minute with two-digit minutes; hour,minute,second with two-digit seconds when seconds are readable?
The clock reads 1,04
